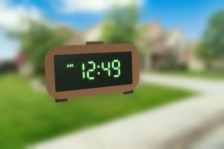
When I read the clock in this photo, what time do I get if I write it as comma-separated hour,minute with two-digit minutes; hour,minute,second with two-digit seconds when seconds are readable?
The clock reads 12,49
